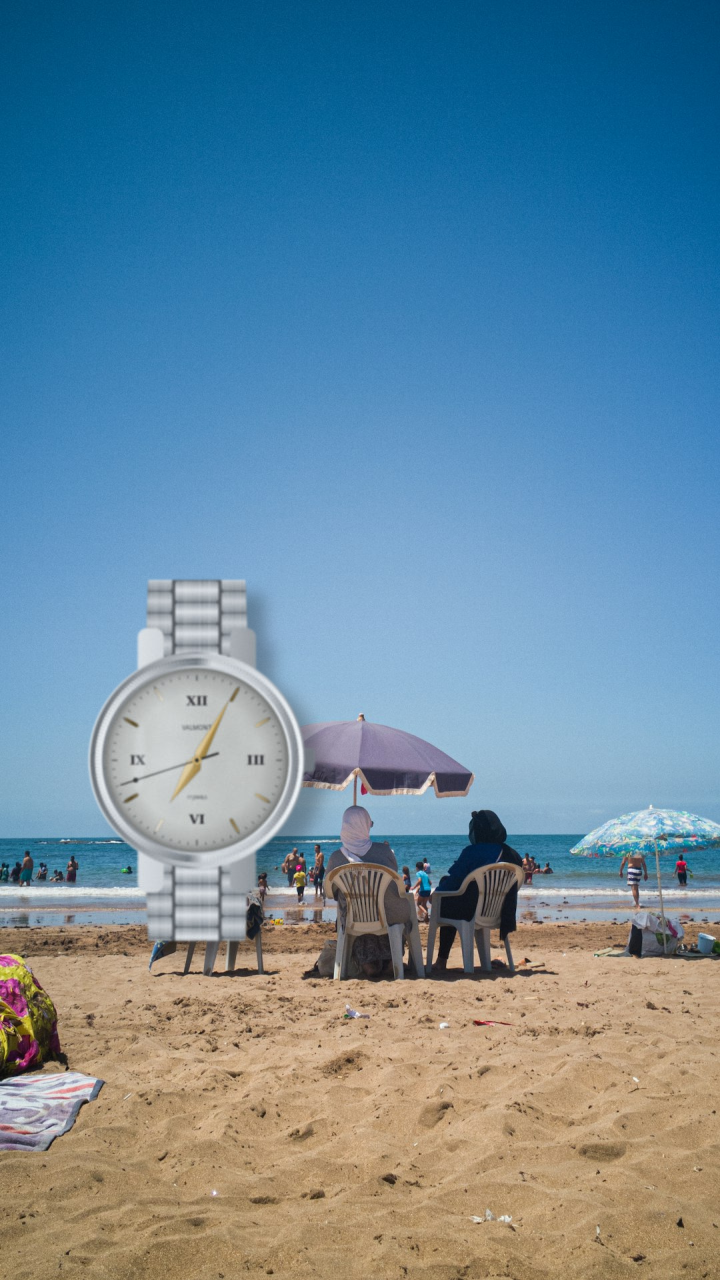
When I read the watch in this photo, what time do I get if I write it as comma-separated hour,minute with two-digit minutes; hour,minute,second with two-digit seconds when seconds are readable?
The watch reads 7,04,42
